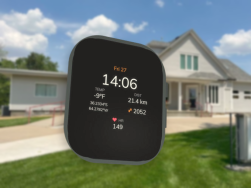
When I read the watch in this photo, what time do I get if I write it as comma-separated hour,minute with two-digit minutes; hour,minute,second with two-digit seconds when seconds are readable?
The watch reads 14,06
